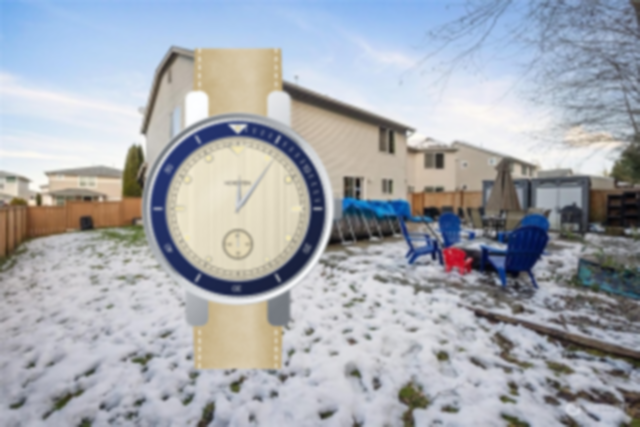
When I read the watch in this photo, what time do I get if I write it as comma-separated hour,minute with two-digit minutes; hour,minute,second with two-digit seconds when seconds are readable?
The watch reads 12,06
